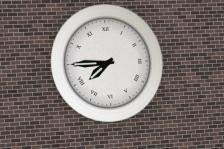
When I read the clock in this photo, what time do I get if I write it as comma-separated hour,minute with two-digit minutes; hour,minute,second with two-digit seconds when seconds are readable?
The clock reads 7,45
